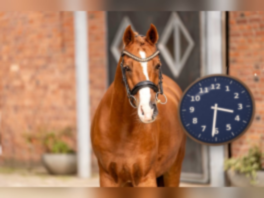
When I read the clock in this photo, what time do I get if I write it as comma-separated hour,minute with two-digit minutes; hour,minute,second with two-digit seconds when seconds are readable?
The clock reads 3,31
